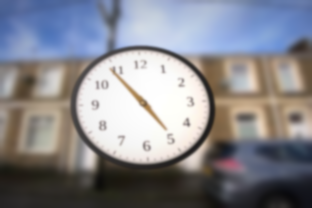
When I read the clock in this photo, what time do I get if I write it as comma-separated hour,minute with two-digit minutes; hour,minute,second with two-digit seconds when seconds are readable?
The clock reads 4,54
